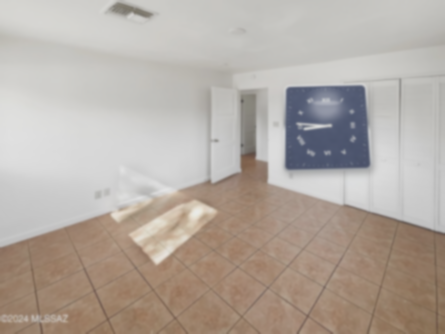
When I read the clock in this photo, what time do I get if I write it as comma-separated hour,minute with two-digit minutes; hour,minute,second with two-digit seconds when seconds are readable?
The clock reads 8,46
